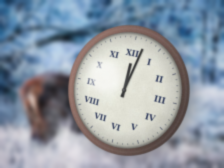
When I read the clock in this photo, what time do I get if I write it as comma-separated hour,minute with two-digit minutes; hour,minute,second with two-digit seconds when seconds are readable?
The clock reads 12,02
